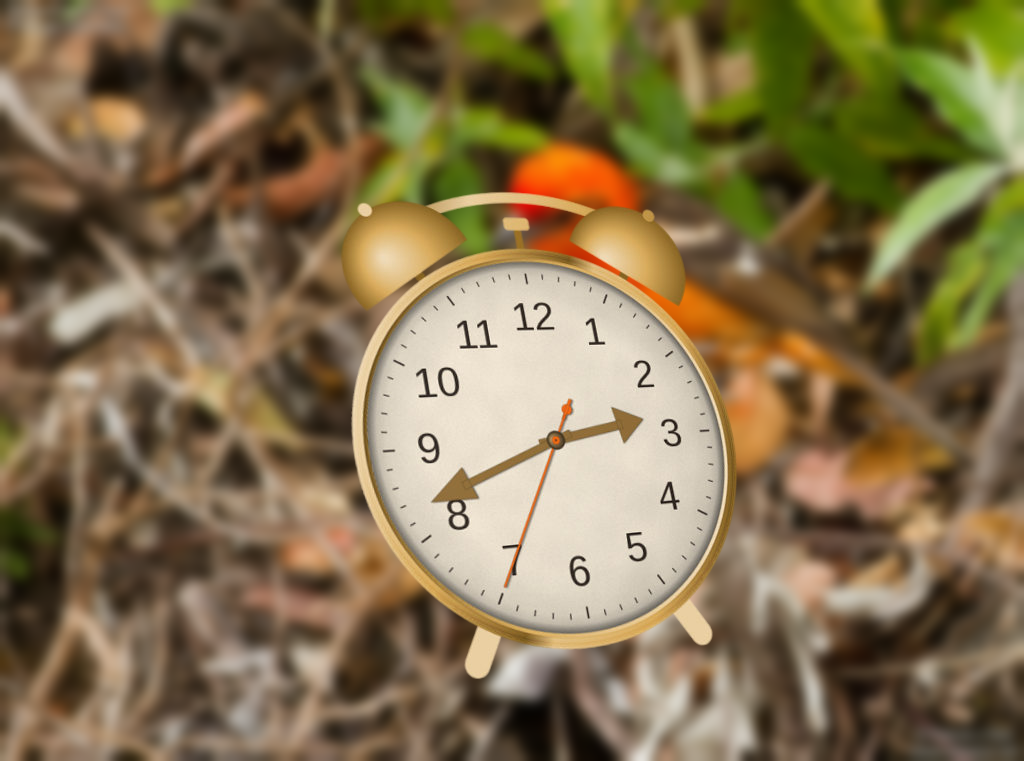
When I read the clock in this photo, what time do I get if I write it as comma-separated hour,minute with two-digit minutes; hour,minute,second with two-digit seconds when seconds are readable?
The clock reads 2,41,35
